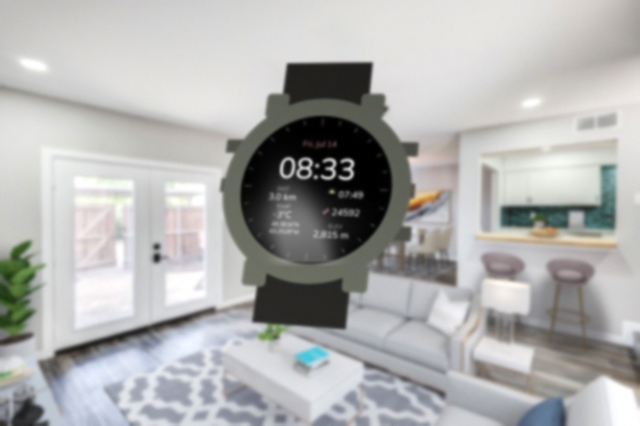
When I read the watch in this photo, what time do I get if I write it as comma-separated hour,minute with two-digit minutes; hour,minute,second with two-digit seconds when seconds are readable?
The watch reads 8,33
